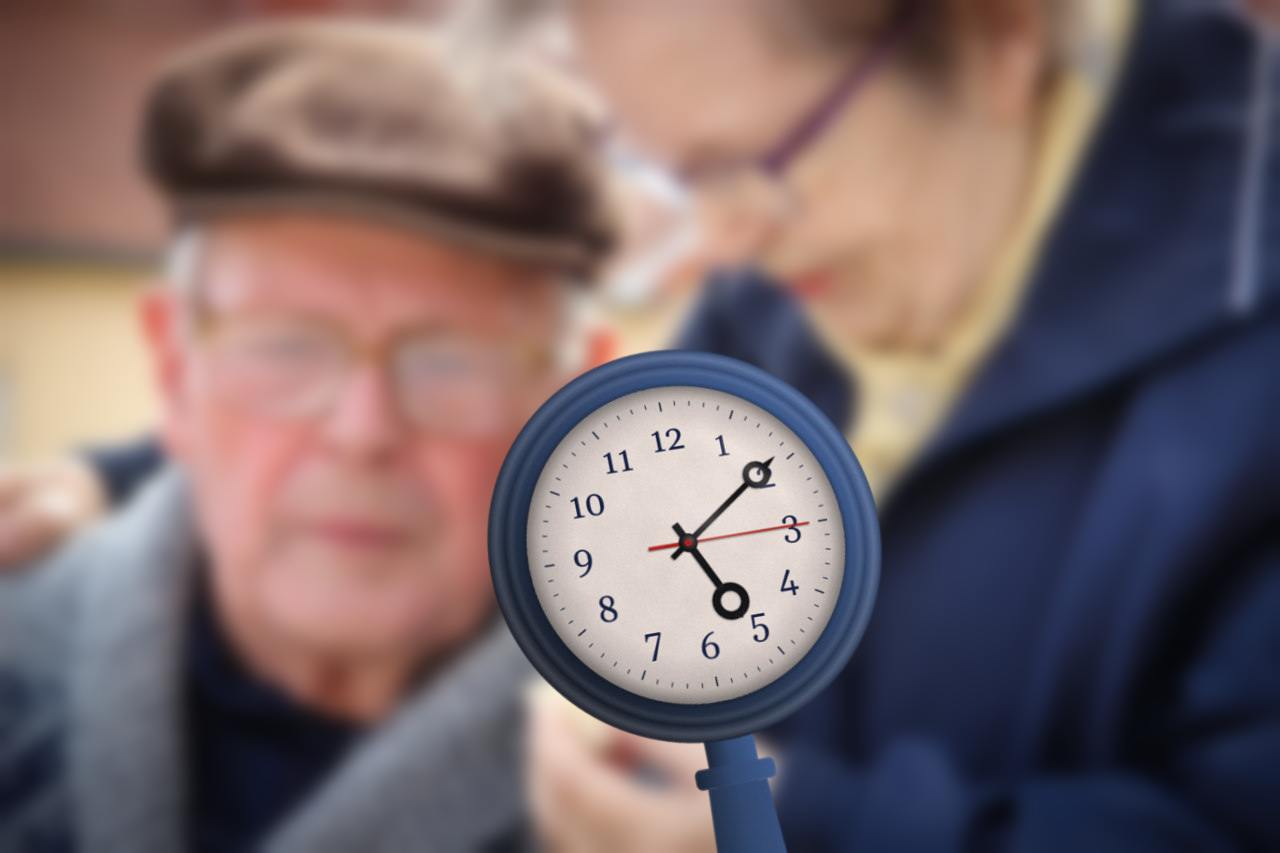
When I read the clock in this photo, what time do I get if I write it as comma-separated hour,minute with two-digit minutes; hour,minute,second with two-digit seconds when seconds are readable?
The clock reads 5,09,15
